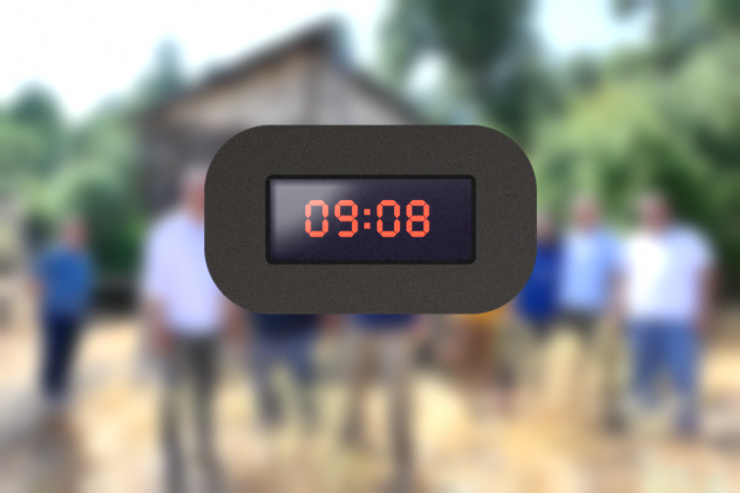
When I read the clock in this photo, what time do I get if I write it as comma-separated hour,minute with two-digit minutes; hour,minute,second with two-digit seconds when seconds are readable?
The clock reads 9,08
